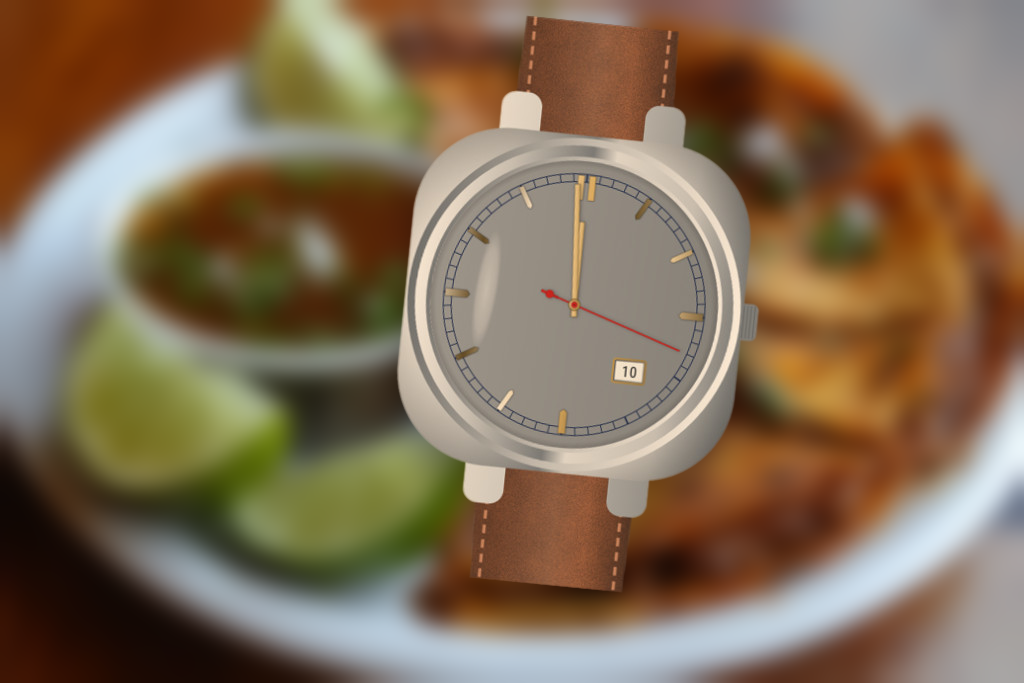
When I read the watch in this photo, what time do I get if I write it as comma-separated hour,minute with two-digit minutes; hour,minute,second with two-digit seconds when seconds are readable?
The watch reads 11,59,18
